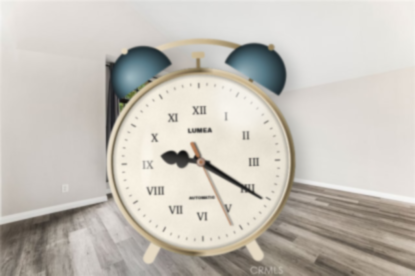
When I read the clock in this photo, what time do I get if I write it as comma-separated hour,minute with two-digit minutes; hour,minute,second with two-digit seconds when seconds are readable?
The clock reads 9,20,26
